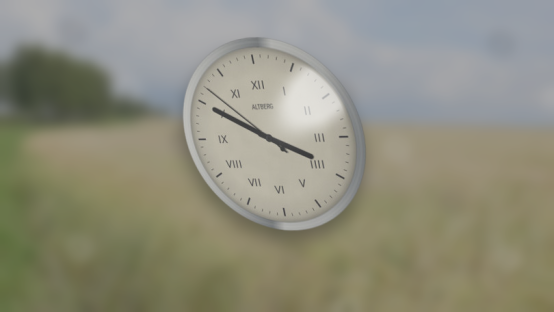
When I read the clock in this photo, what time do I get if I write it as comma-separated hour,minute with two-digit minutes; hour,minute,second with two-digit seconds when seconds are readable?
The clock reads 3,49,52
